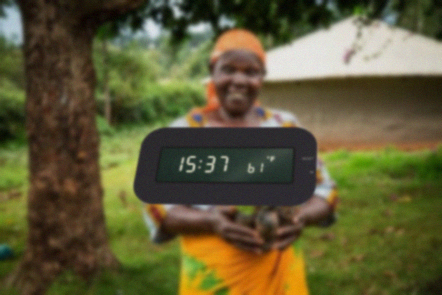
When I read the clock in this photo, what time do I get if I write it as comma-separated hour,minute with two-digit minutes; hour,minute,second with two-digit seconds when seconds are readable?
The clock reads 15,37
